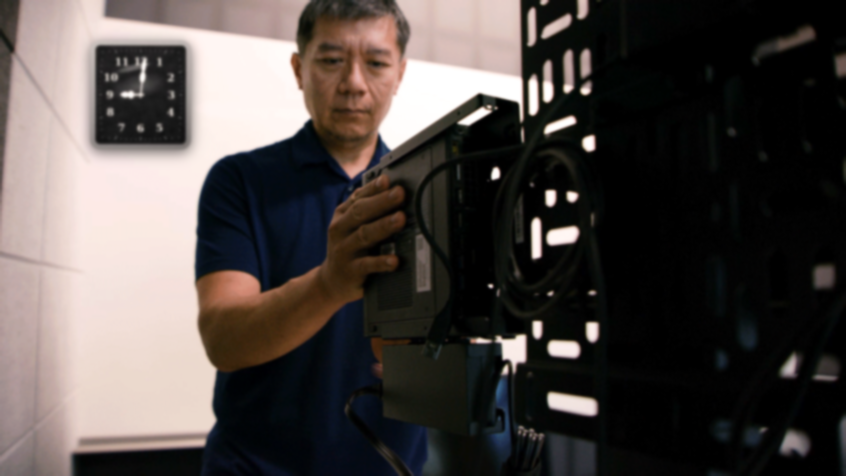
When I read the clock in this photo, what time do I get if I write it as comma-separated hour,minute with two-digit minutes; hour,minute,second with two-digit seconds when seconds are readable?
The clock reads 9,01
